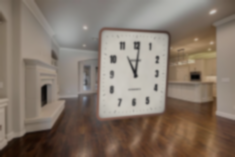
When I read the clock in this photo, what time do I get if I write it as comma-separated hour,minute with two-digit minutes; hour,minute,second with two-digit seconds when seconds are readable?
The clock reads 11,01
